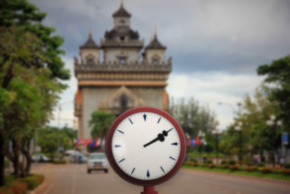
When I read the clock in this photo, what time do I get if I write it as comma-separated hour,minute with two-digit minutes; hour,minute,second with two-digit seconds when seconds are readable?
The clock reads 2,10
